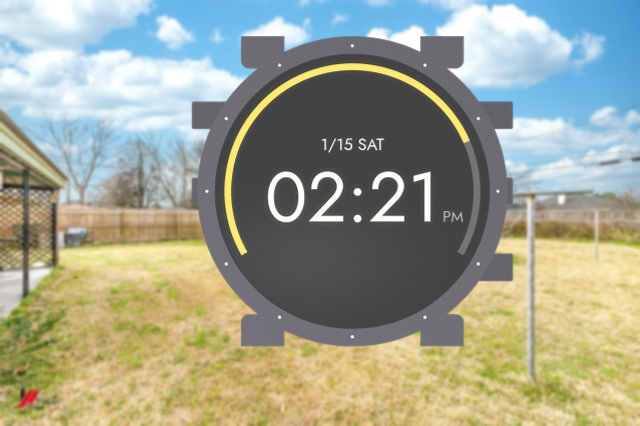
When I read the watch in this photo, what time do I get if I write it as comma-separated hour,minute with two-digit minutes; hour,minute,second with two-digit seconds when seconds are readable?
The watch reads 2,21
